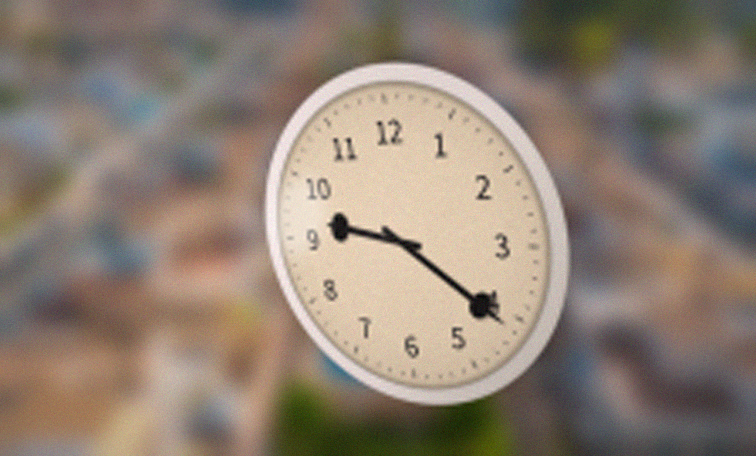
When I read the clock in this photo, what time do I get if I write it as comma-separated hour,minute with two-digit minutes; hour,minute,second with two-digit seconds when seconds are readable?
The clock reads 9,21
